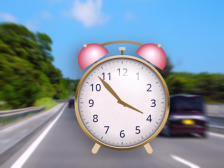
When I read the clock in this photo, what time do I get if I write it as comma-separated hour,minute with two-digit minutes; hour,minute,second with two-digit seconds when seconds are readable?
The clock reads 3,53
